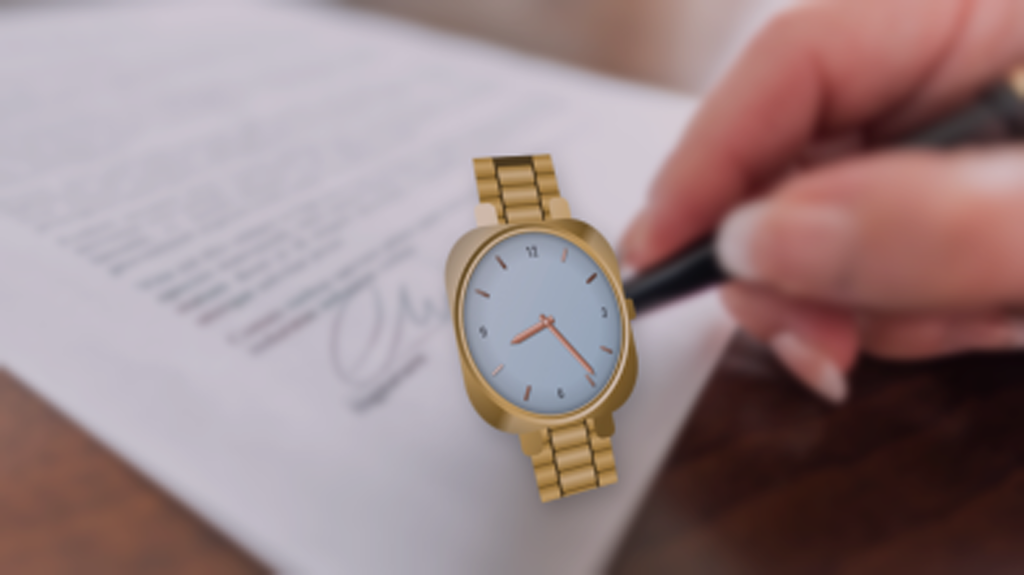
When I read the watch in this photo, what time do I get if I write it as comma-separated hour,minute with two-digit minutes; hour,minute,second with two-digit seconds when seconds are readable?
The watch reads 8,24
